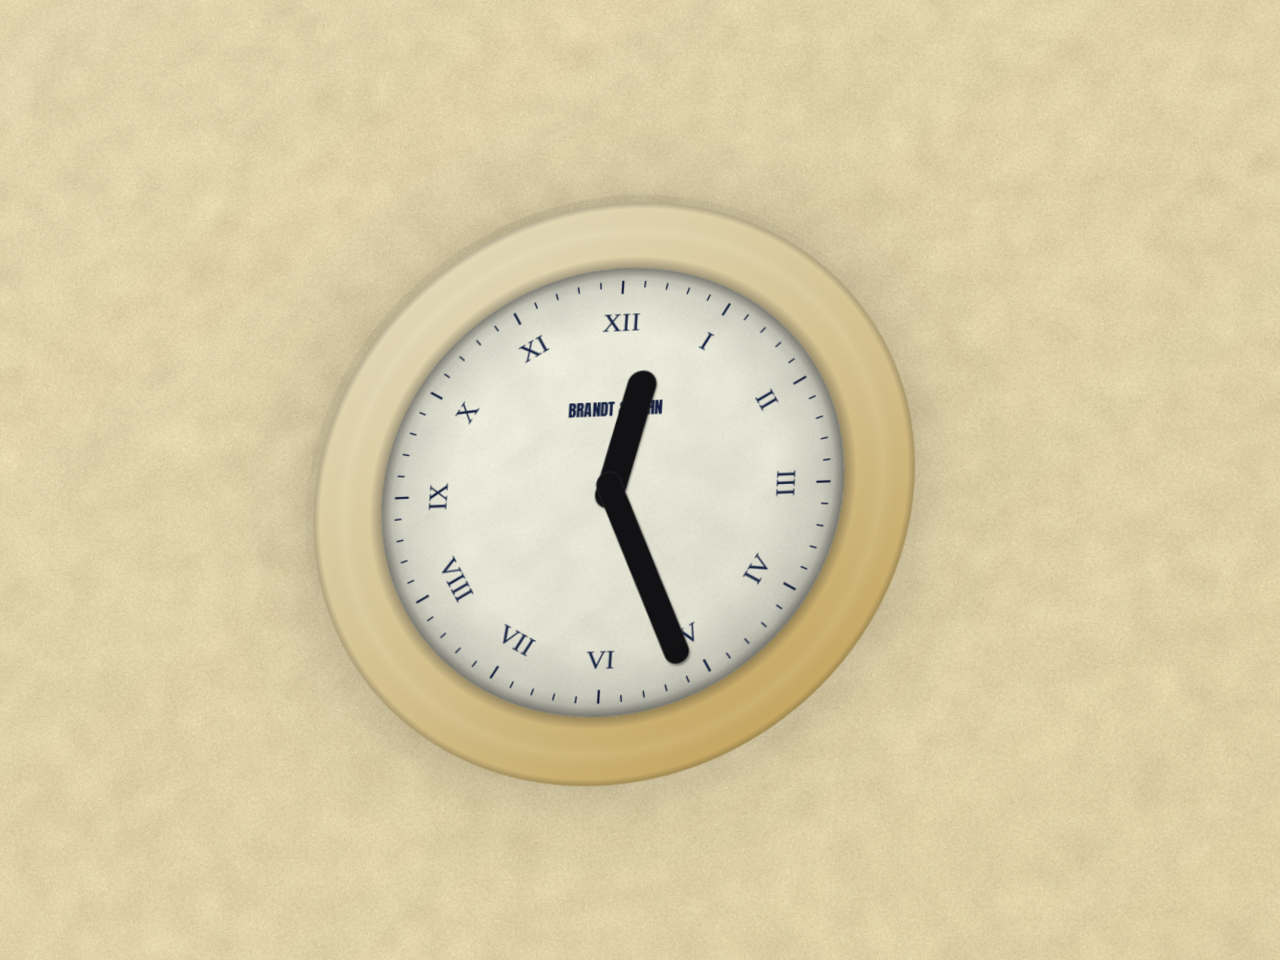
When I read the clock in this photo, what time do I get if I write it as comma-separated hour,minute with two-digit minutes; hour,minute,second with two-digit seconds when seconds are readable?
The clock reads 12,26
